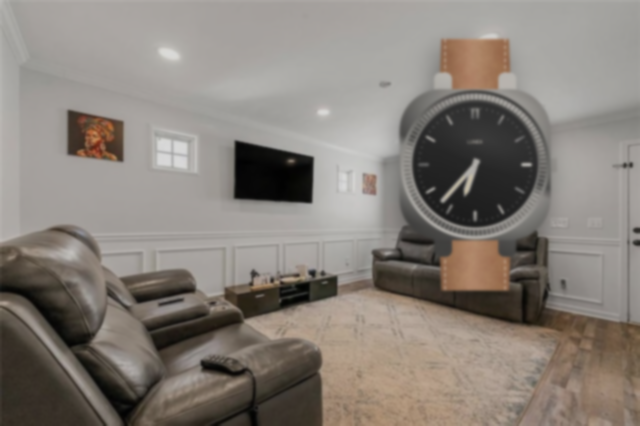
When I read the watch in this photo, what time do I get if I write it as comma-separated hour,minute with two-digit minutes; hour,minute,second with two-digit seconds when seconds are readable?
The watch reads 6,37
